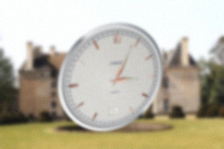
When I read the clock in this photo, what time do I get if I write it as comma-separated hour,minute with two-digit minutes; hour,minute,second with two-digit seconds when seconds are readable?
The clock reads 3,04
